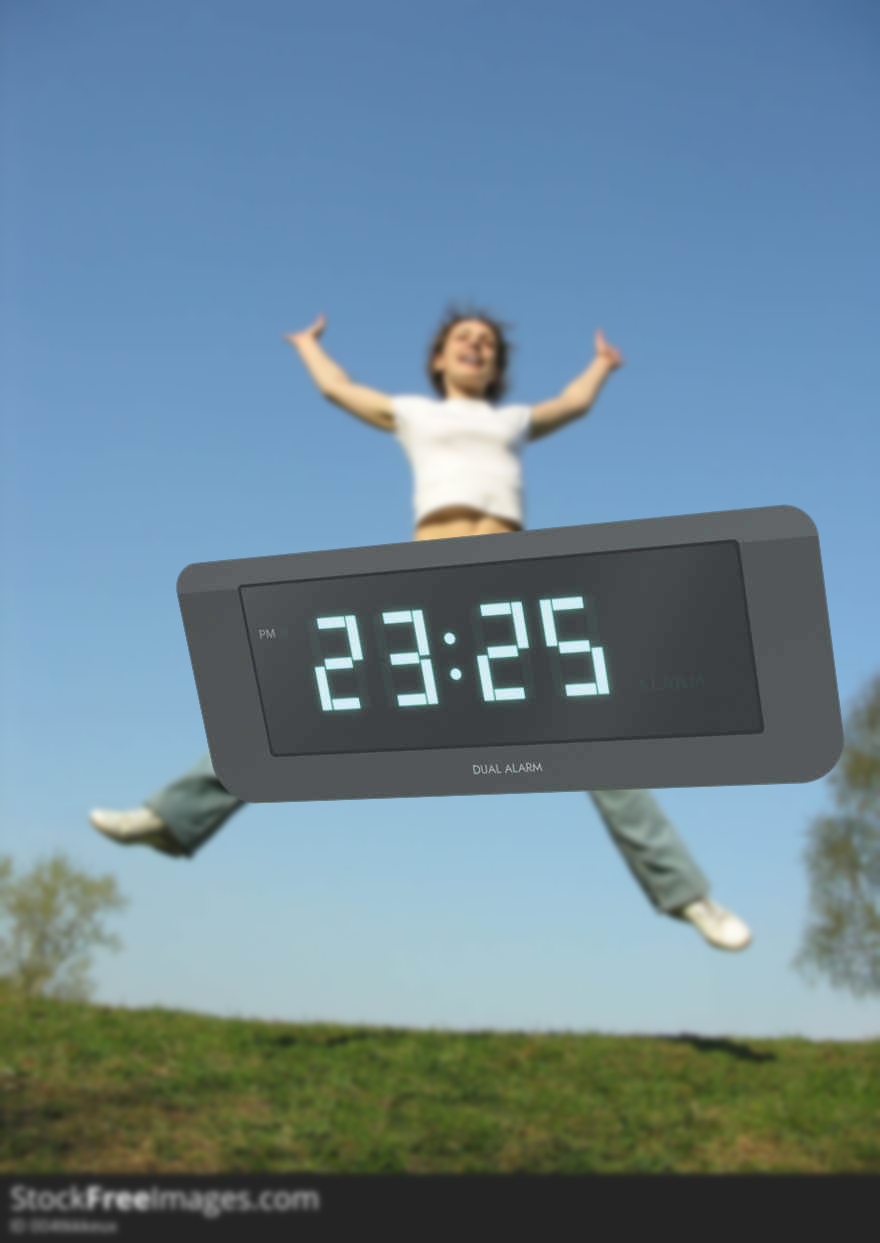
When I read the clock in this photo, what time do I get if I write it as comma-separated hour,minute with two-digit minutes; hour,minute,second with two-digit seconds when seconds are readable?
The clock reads 23,25
